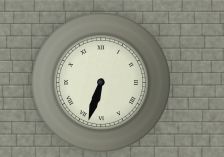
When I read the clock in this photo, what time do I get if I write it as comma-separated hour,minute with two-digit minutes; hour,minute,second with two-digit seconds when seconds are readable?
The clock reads 6,33
